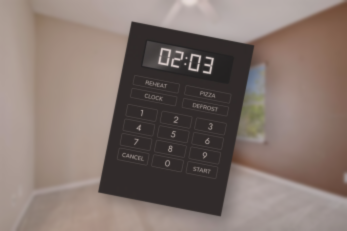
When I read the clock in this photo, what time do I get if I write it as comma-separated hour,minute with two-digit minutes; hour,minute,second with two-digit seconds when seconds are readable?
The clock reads 2,03
